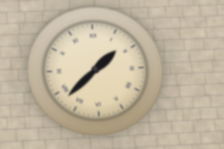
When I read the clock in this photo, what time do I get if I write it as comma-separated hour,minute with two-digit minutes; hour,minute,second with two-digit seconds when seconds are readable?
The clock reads 1,38
